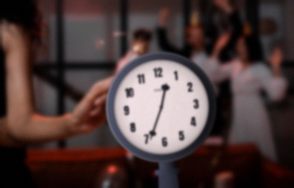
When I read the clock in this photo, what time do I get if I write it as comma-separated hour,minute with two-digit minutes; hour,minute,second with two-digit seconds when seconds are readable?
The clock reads 12,34
